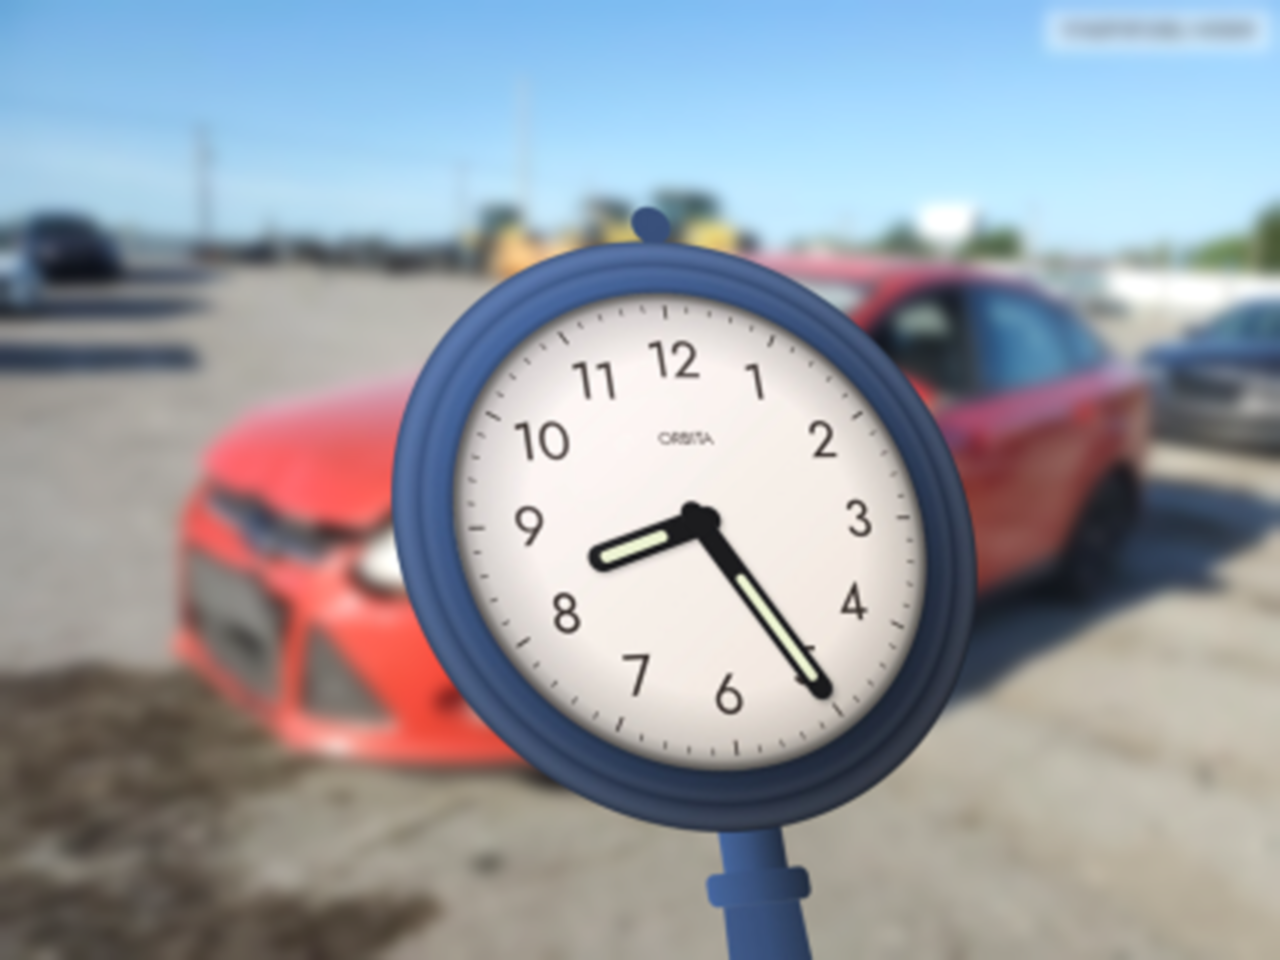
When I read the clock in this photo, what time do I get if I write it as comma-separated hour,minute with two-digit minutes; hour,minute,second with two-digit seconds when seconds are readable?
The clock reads 8,25
